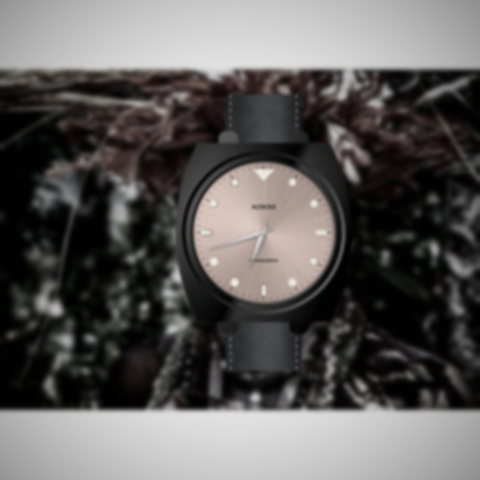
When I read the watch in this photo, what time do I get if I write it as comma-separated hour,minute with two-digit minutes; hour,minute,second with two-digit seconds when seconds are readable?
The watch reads 6,42
